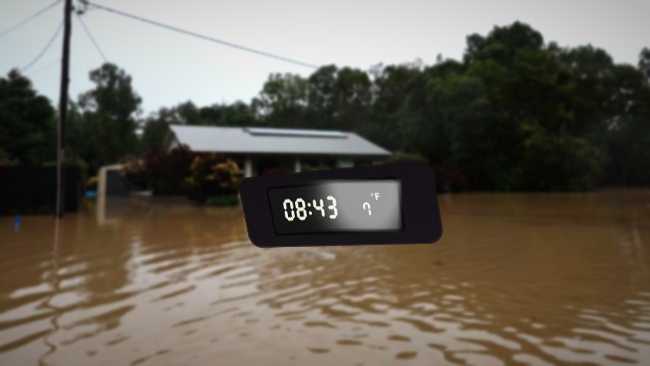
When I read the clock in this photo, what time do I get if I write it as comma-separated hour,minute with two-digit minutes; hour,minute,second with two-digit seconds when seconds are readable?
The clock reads 8,43
